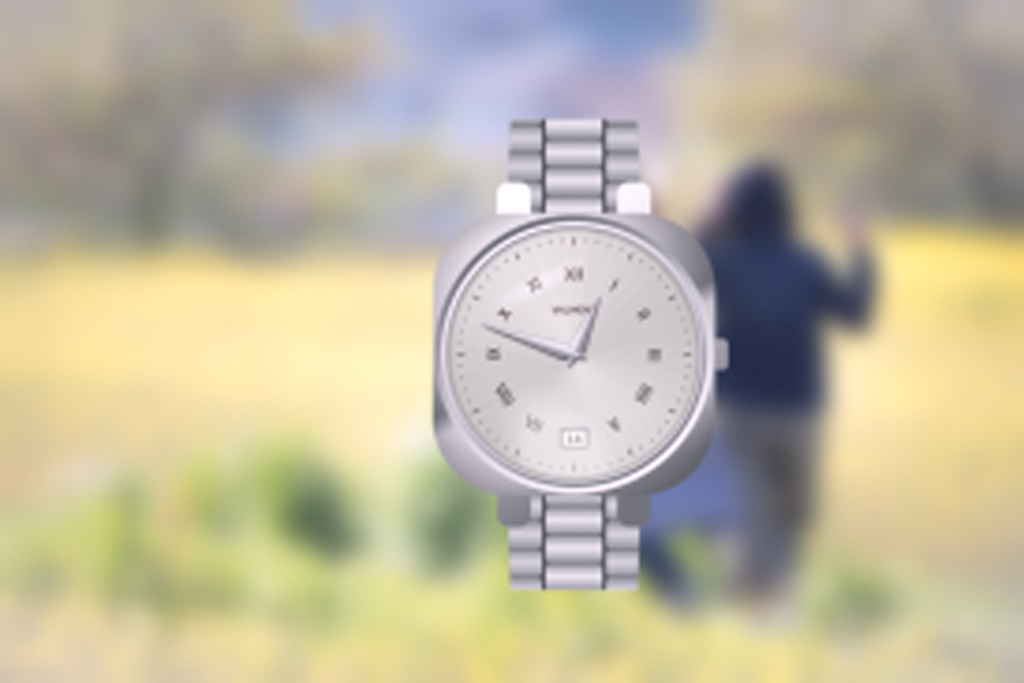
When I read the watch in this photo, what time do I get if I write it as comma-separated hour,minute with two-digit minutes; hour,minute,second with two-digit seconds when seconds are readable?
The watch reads 12,48
